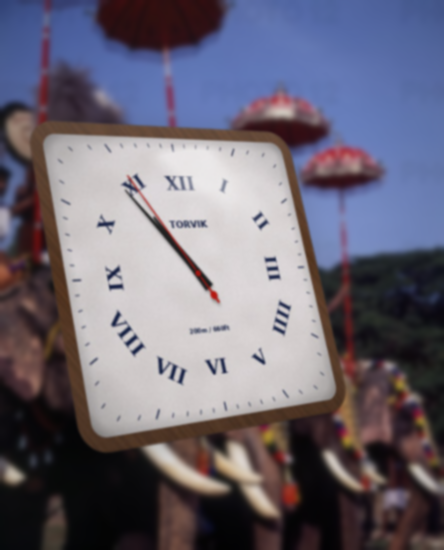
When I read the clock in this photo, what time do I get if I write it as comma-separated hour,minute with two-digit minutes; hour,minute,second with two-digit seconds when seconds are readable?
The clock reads 10,53,55
